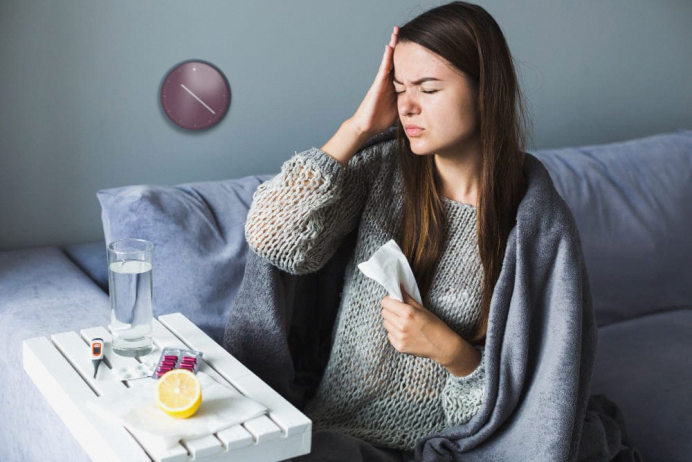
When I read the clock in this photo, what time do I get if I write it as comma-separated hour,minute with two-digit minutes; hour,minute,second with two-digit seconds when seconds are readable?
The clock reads 10,22
